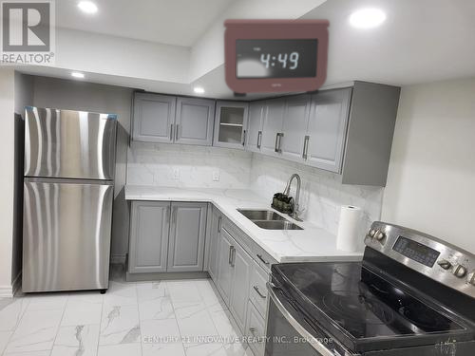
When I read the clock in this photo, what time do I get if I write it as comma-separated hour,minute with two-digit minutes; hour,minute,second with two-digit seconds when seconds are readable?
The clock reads 4,49
